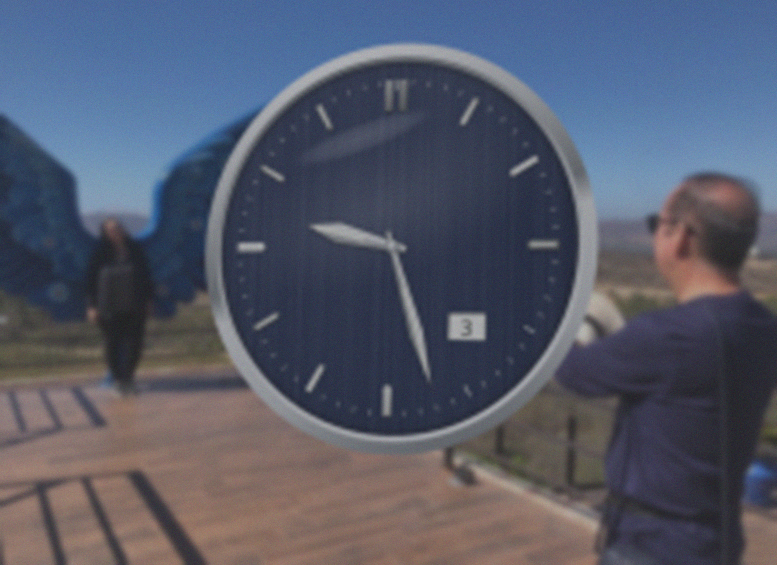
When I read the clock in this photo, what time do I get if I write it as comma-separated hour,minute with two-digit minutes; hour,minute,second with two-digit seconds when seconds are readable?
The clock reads 9,27
